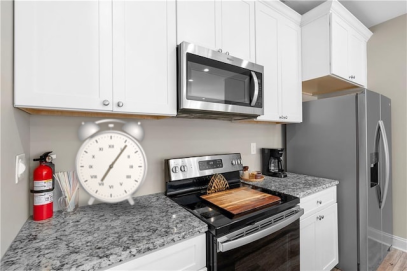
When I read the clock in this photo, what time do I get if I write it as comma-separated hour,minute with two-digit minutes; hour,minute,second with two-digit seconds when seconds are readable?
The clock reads 7,06
